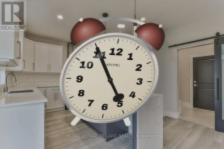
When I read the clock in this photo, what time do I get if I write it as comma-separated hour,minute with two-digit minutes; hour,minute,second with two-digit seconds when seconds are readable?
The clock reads 4,55
